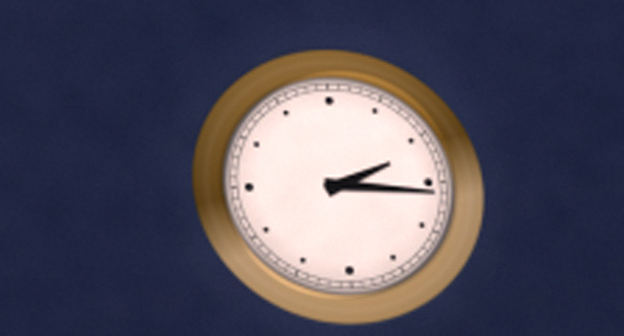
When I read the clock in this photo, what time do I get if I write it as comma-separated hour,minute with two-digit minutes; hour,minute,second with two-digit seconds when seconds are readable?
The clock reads 2,16
